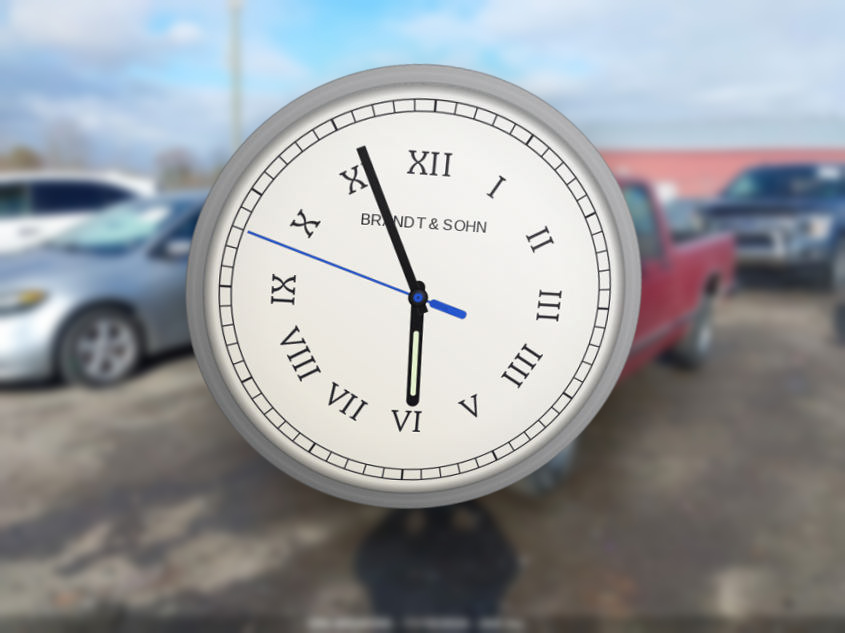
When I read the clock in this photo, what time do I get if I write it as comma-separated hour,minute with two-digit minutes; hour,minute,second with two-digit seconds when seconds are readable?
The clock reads 5,55,48
